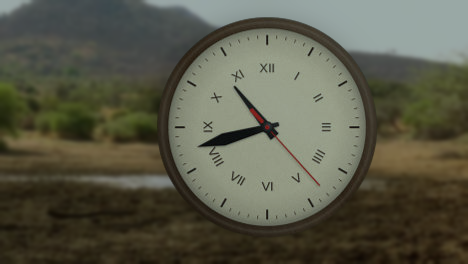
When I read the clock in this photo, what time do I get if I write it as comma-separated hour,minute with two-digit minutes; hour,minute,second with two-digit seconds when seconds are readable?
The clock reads 10,42,23
